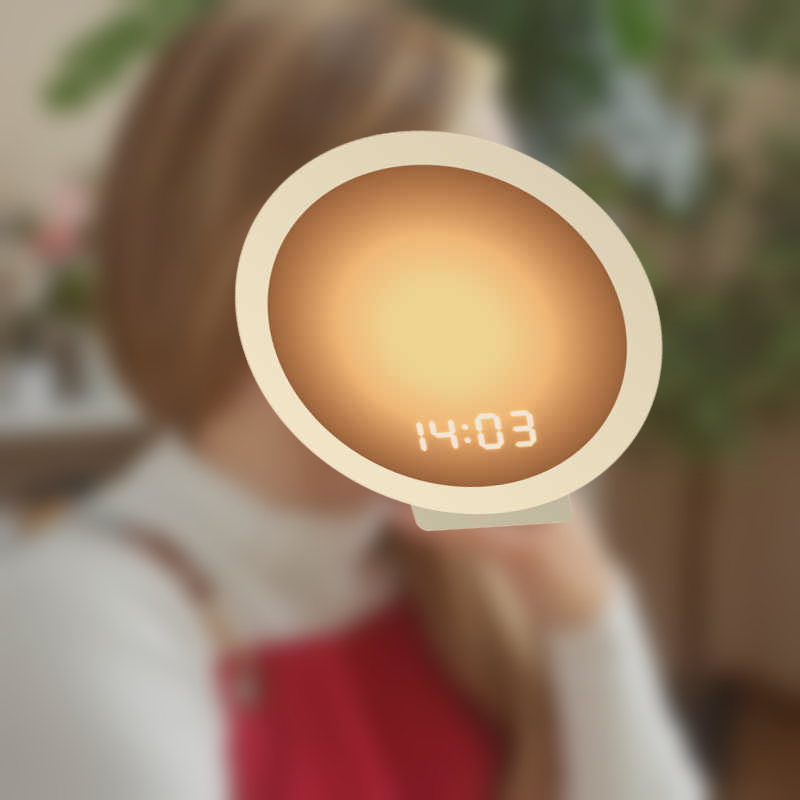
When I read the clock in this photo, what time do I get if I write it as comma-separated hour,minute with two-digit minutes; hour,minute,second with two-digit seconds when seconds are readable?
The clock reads 14,03
